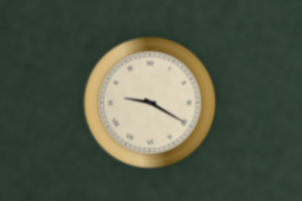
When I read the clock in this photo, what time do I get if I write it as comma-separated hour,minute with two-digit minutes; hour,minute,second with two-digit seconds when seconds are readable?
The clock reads 9,20
